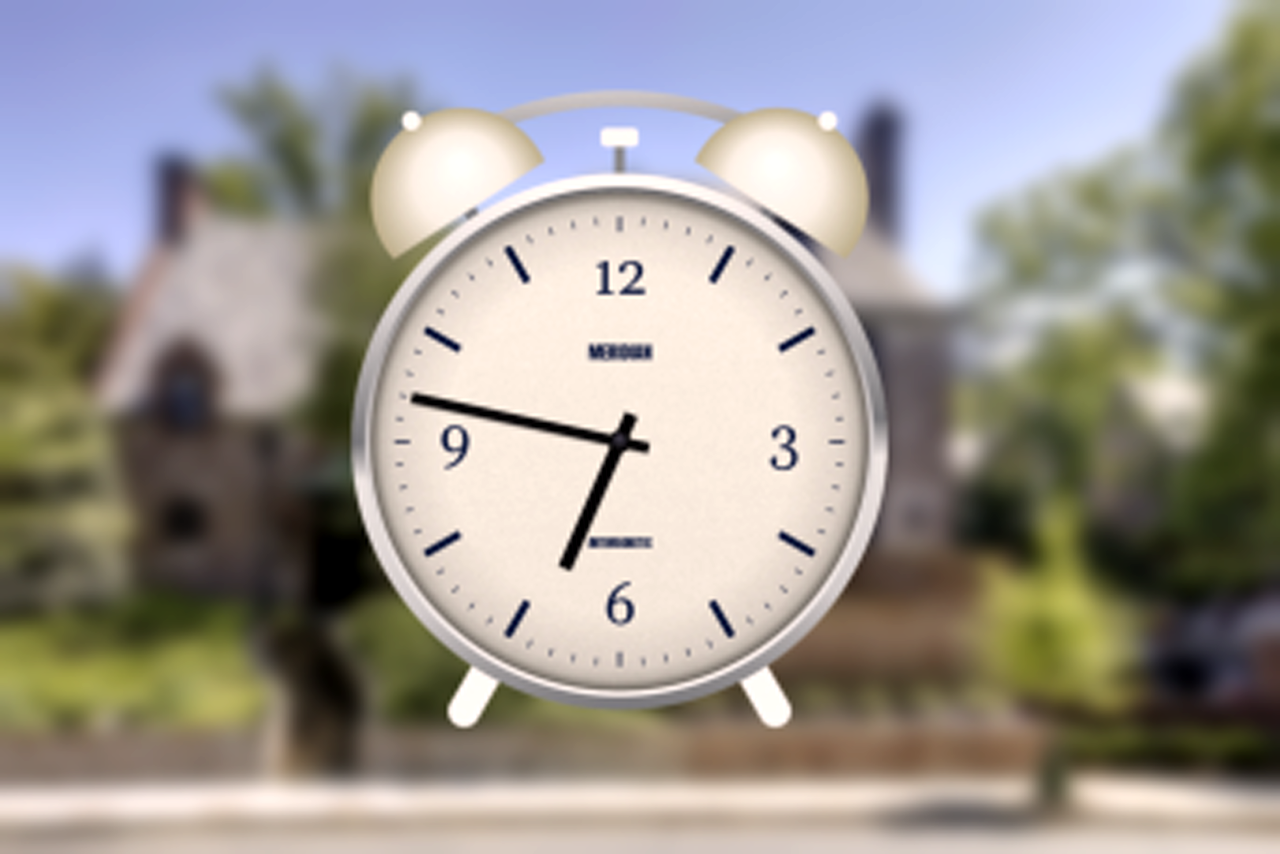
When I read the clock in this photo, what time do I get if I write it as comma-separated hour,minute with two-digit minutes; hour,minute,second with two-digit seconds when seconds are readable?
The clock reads 6,47
